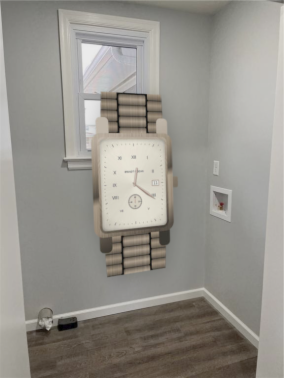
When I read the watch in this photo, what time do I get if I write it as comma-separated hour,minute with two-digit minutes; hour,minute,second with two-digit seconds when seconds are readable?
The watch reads 12,21
